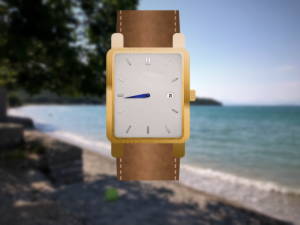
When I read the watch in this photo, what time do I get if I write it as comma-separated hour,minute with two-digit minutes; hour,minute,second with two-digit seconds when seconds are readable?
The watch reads 8,44
